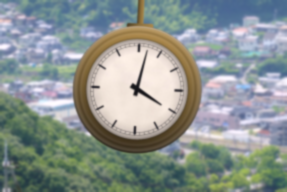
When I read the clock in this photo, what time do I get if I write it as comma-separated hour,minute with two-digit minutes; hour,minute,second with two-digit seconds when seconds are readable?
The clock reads 4,02
